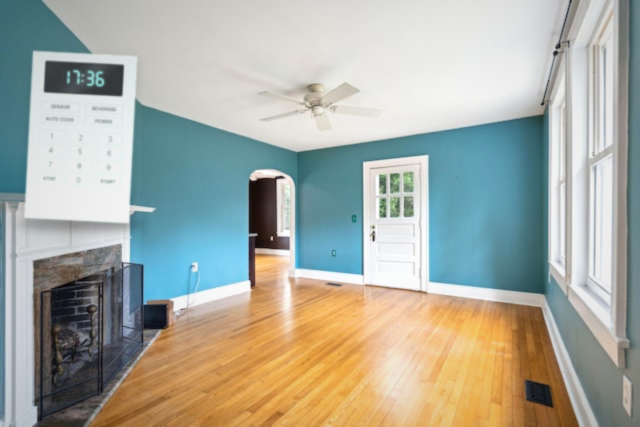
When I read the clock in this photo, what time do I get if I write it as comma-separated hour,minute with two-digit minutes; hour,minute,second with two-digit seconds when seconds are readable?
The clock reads 17,36
